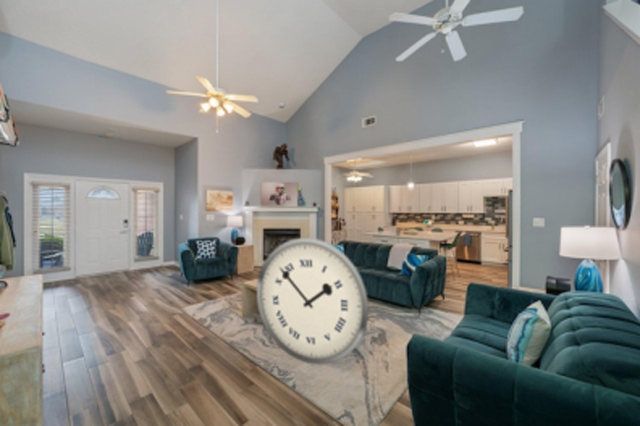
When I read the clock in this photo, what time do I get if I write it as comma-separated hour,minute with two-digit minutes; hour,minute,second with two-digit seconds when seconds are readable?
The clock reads 1,53
